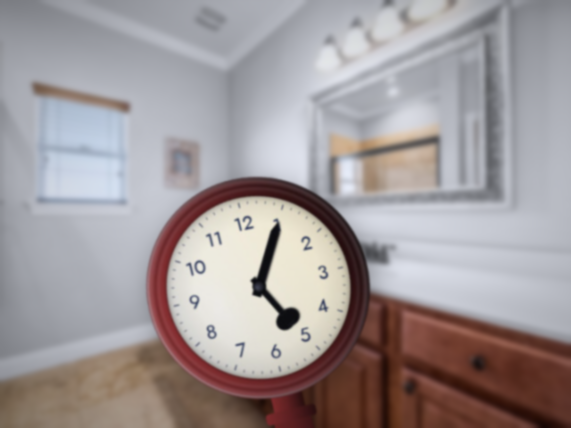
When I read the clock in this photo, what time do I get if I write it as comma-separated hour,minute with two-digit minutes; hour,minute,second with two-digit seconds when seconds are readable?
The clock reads 5,05
